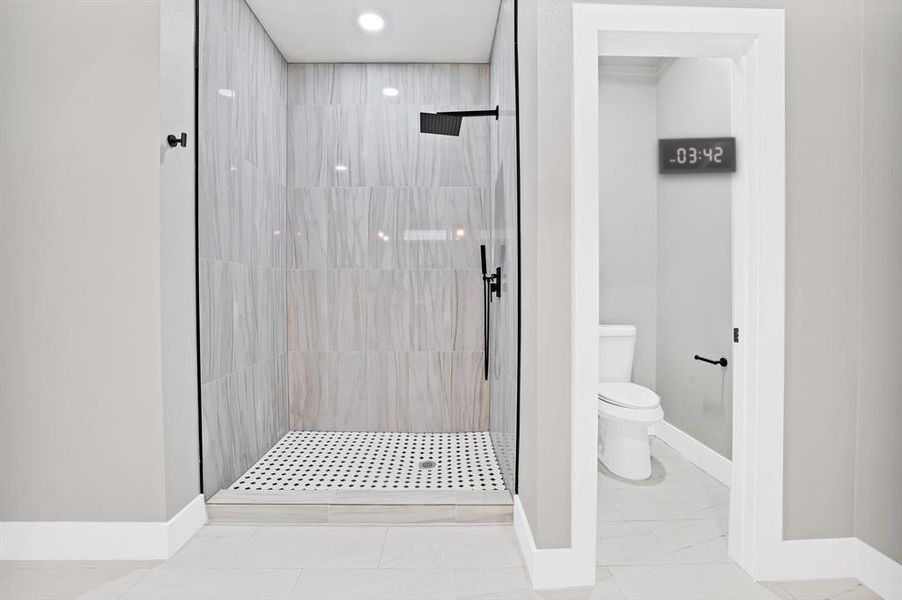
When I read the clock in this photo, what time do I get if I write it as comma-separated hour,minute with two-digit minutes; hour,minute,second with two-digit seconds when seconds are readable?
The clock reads 3,42
